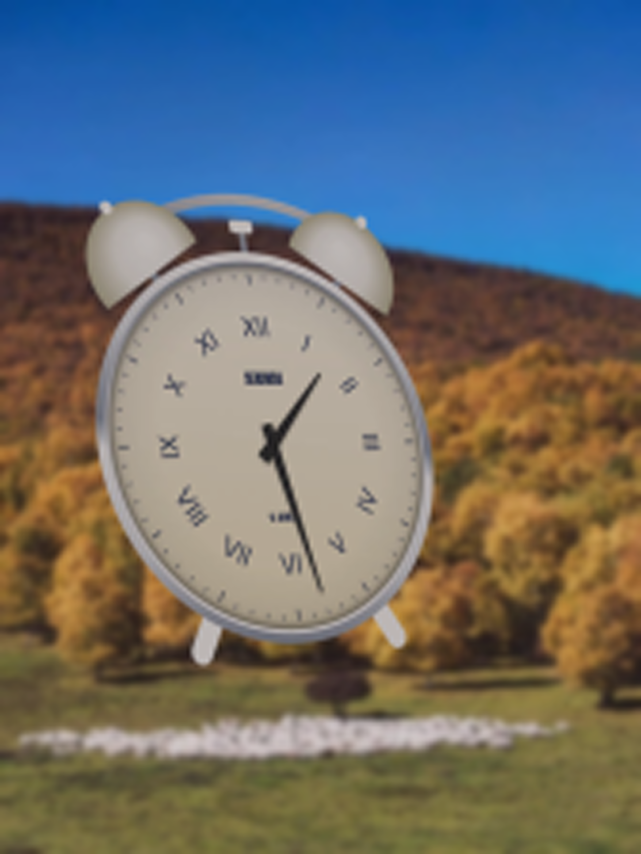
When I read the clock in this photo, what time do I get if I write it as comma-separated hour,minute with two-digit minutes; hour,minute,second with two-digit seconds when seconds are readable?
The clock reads 1,28
